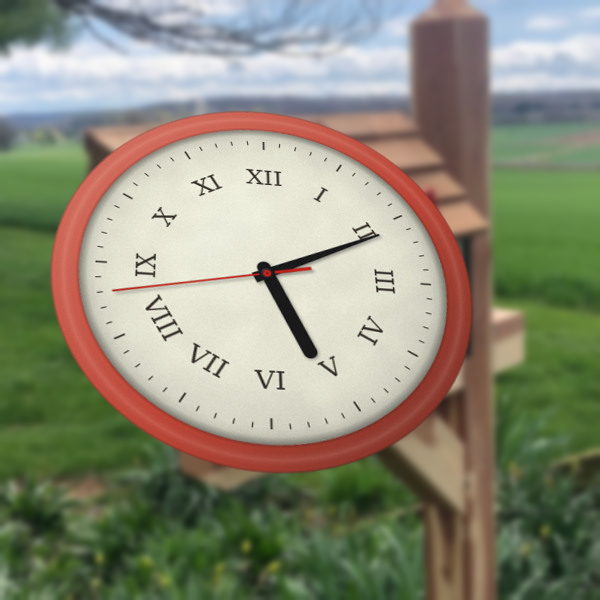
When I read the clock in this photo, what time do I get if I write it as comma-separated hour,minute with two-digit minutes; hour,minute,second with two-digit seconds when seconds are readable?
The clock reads 5,10,43
